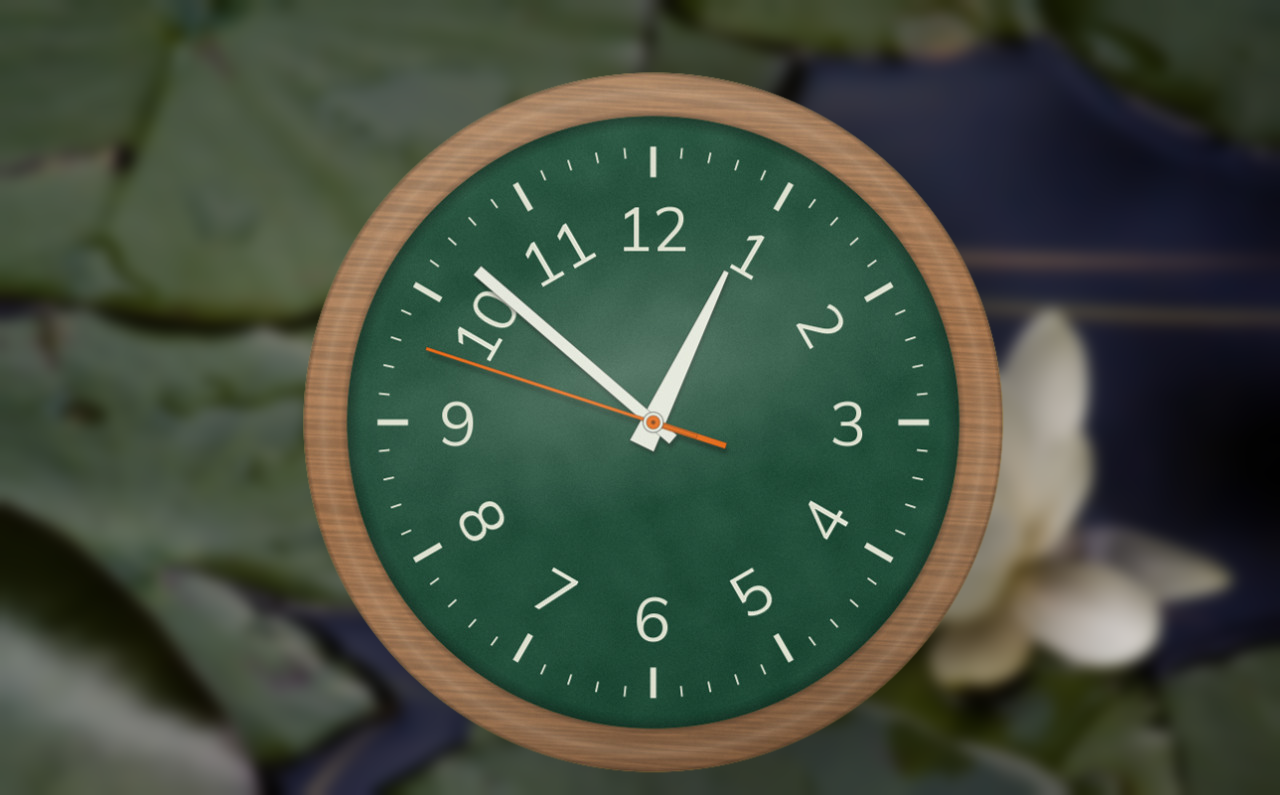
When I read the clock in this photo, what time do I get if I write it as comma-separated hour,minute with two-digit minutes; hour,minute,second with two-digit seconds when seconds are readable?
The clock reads 12,51,48
